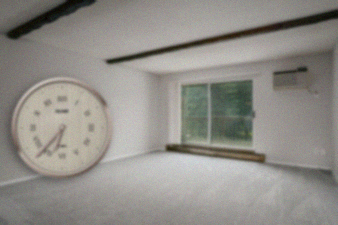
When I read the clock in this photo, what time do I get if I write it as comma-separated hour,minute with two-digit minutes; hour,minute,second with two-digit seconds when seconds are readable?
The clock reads 6,37
